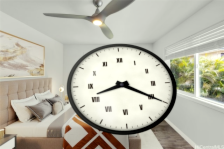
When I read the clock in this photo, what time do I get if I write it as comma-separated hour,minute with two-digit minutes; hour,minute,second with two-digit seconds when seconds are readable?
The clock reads 8,20
